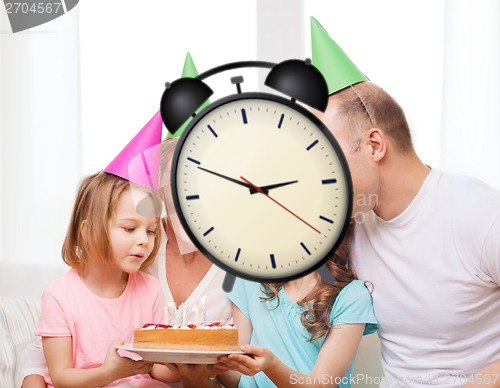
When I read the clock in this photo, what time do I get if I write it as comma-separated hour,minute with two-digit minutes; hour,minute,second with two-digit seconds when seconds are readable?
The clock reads 2,49,22
